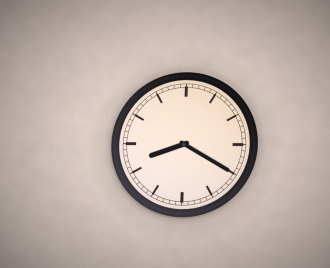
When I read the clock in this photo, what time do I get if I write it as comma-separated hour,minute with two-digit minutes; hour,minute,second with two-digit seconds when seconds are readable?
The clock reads 8,20
